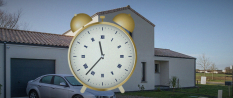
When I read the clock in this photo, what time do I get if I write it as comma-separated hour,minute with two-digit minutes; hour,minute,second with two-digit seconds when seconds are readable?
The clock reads 11,37
